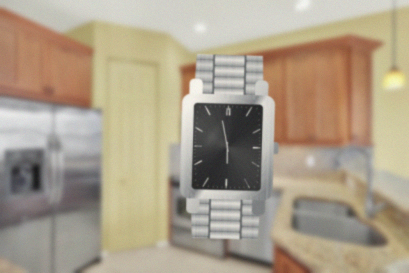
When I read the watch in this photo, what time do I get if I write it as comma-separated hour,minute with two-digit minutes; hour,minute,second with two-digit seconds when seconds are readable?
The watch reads 5,58
